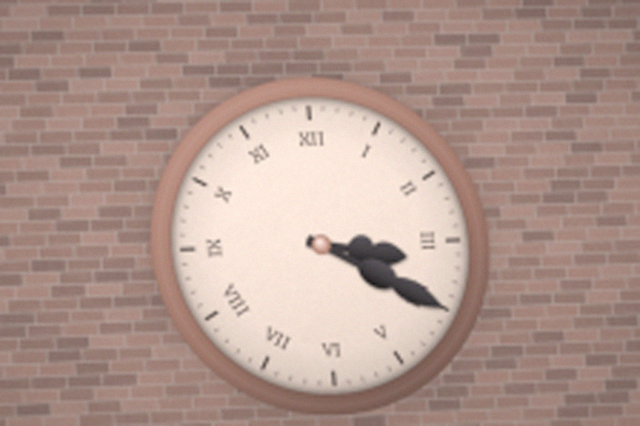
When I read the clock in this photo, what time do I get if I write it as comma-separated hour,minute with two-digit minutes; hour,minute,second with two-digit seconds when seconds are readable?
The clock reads 3,20
